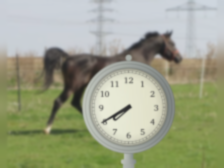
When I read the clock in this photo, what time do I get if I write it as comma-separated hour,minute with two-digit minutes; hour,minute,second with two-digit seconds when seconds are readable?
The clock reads 7,40
